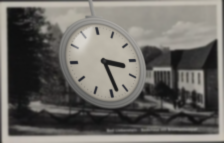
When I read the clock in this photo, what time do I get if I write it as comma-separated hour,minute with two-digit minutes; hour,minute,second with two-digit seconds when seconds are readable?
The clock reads 3,28
